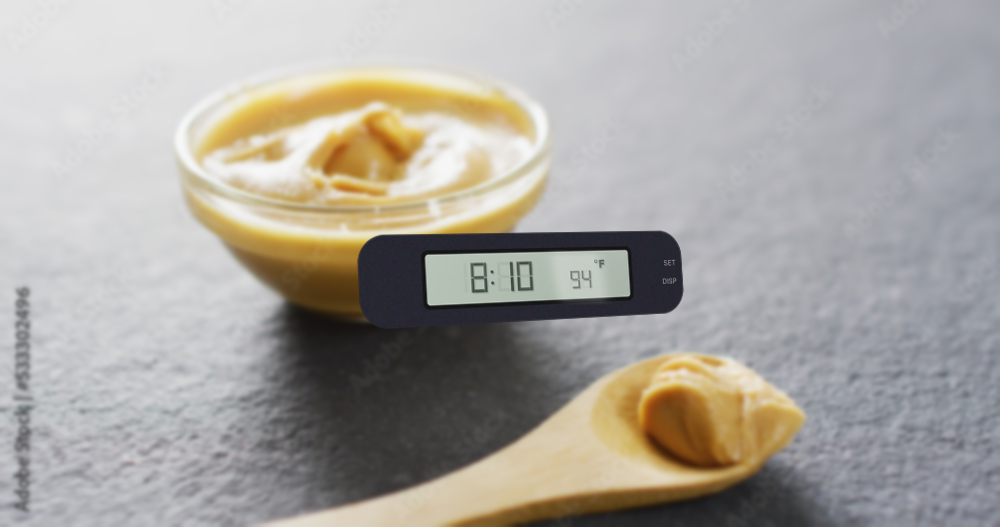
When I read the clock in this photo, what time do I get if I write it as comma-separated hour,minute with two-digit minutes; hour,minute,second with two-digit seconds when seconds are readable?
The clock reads 8,10
